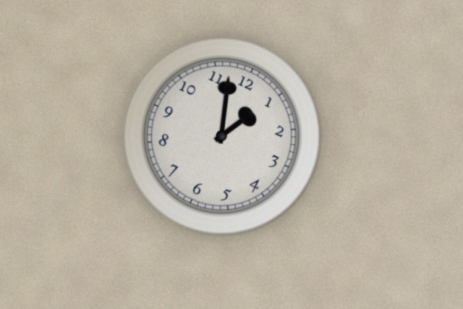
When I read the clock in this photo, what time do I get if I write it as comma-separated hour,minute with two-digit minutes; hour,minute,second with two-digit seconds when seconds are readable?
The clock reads 12,57
